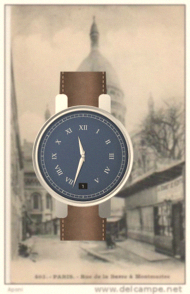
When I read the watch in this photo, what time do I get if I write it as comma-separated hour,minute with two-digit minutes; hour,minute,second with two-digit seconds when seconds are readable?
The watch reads 11,33
